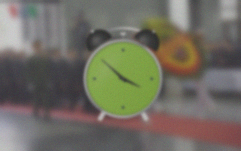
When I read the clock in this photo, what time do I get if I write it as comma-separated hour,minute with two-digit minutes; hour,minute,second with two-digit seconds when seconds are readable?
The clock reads 3,52
